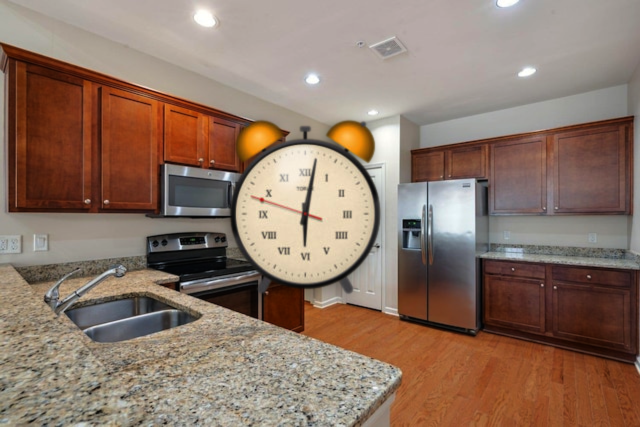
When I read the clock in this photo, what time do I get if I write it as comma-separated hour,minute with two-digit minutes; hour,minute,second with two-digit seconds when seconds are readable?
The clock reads 6,01,48
